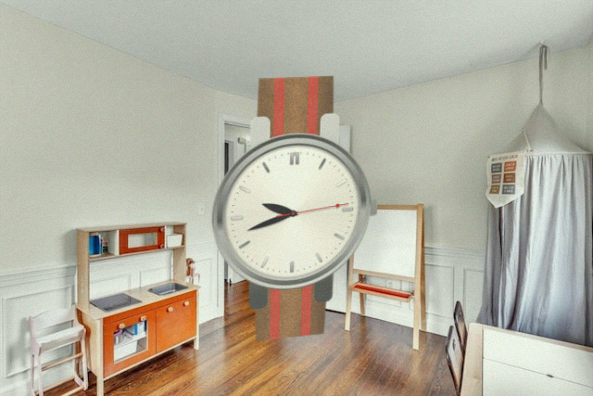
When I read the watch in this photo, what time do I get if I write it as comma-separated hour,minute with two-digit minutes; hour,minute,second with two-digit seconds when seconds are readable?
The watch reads 9,42,14
